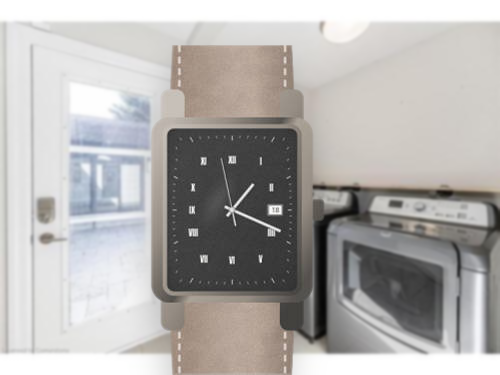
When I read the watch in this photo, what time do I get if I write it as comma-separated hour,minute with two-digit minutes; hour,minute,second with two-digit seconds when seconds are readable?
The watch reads 1,18,58
